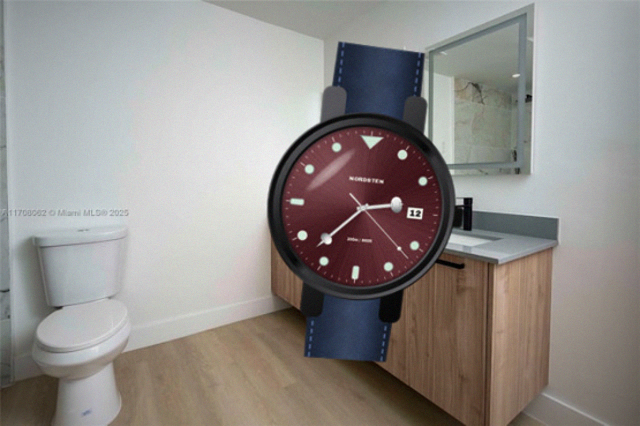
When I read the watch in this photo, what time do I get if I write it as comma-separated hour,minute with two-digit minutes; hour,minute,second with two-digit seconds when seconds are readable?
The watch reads 2,37,22
